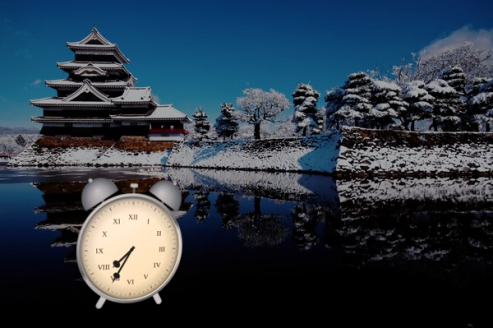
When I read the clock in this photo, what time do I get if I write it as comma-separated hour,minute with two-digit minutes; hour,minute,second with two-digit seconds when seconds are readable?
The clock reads 7,35
